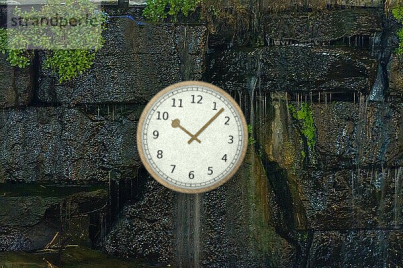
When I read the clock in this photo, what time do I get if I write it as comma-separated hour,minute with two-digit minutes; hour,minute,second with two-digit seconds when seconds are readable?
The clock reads 10,07
